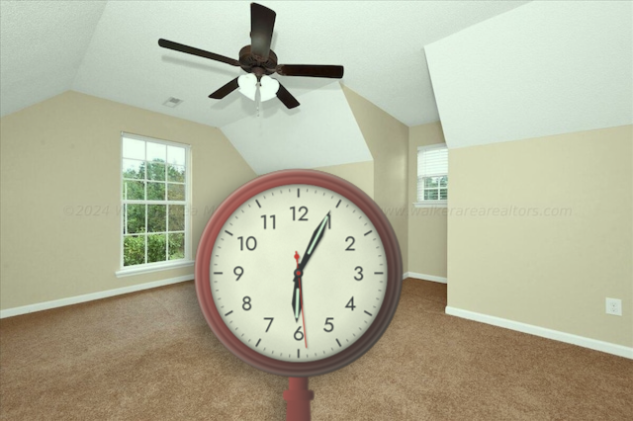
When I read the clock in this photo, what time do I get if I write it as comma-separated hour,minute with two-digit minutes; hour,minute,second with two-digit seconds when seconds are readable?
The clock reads 6,04,29
